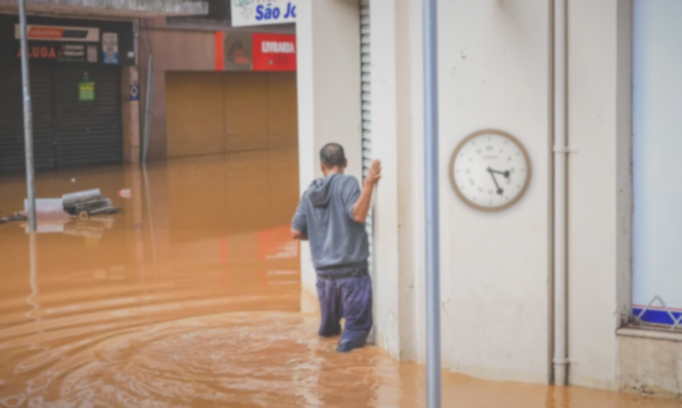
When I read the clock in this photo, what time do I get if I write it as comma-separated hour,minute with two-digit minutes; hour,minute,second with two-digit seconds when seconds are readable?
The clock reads 3,26
